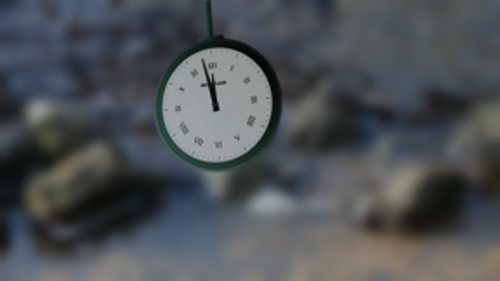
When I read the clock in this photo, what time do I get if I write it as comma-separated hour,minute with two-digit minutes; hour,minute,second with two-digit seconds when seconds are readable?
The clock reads 11,58
